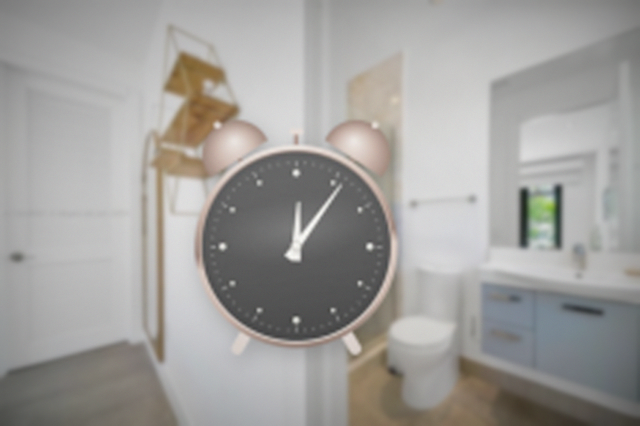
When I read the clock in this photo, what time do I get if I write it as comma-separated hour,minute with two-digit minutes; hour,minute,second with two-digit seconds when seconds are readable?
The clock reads 12,06
